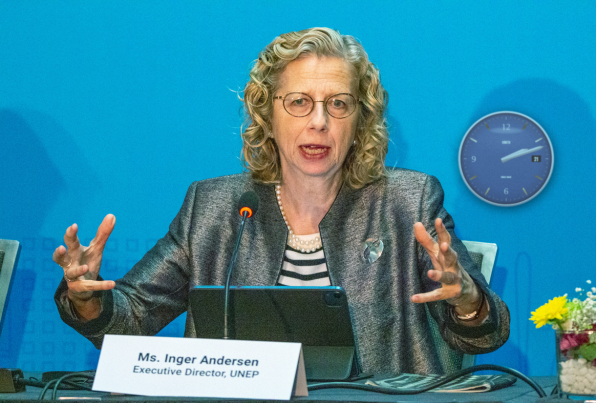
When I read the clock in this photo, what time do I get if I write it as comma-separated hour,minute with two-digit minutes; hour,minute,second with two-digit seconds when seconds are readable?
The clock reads 2,12
